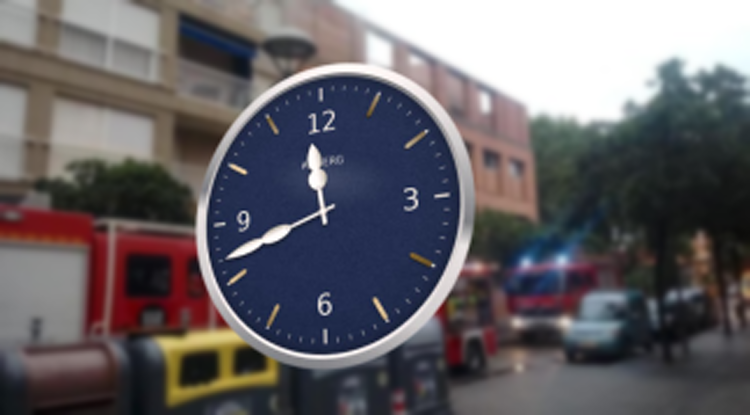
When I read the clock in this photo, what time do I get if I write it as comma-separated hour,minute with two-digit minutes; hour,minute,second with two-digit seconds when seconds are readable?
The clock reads 11,42
